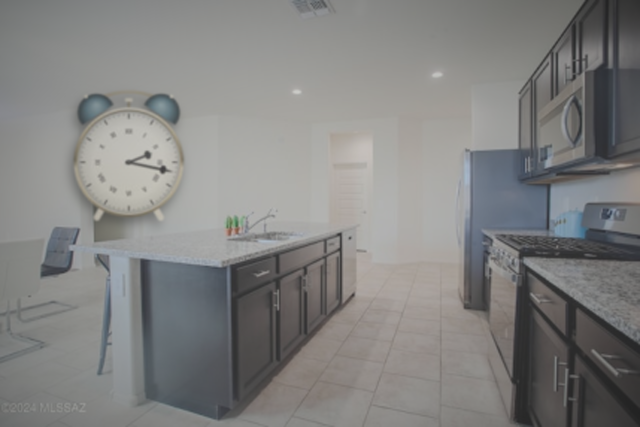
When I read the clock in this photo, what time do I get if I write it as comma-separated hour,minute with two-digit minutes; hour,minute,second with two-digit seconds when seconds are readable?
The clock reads 2,17
